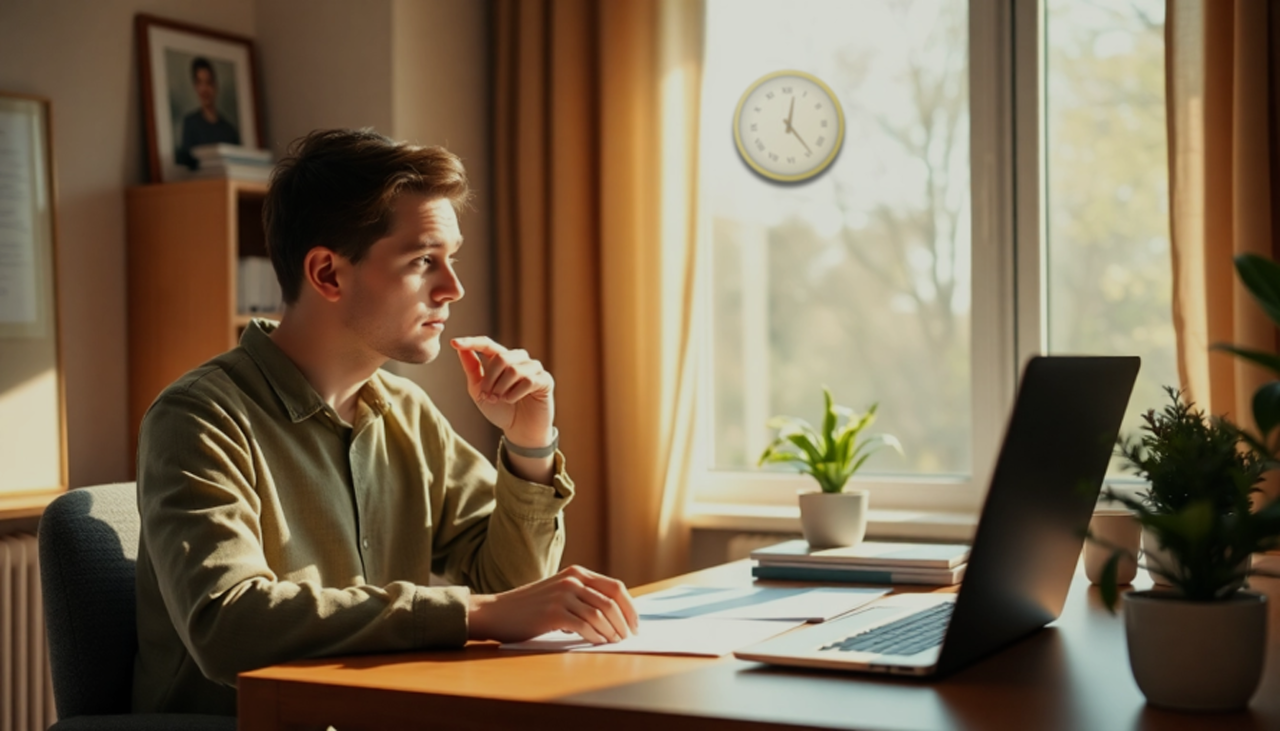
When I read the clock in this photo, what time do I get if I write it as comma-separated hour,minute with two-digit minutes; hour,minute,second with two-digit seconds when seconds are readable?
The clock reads 12,24
